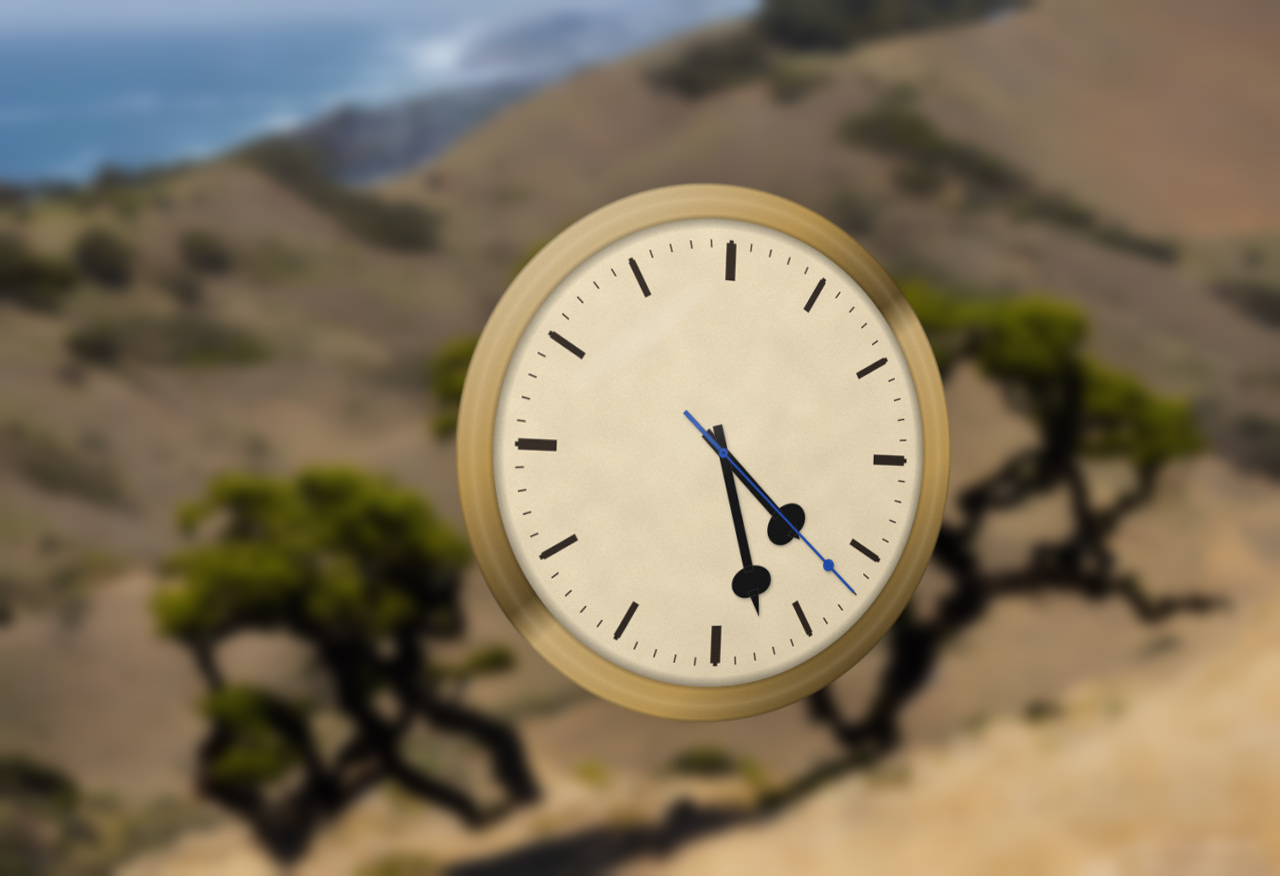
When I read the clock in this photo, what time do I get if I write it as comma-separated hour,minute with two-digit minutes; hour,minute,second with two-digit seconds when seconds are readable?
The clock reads 4,27,22
